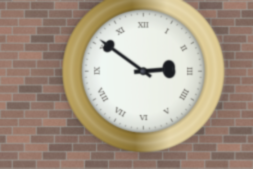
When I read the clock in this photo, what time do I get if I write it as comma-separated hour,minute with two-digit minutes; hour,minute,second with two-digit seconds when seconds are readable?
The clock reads 2,51
